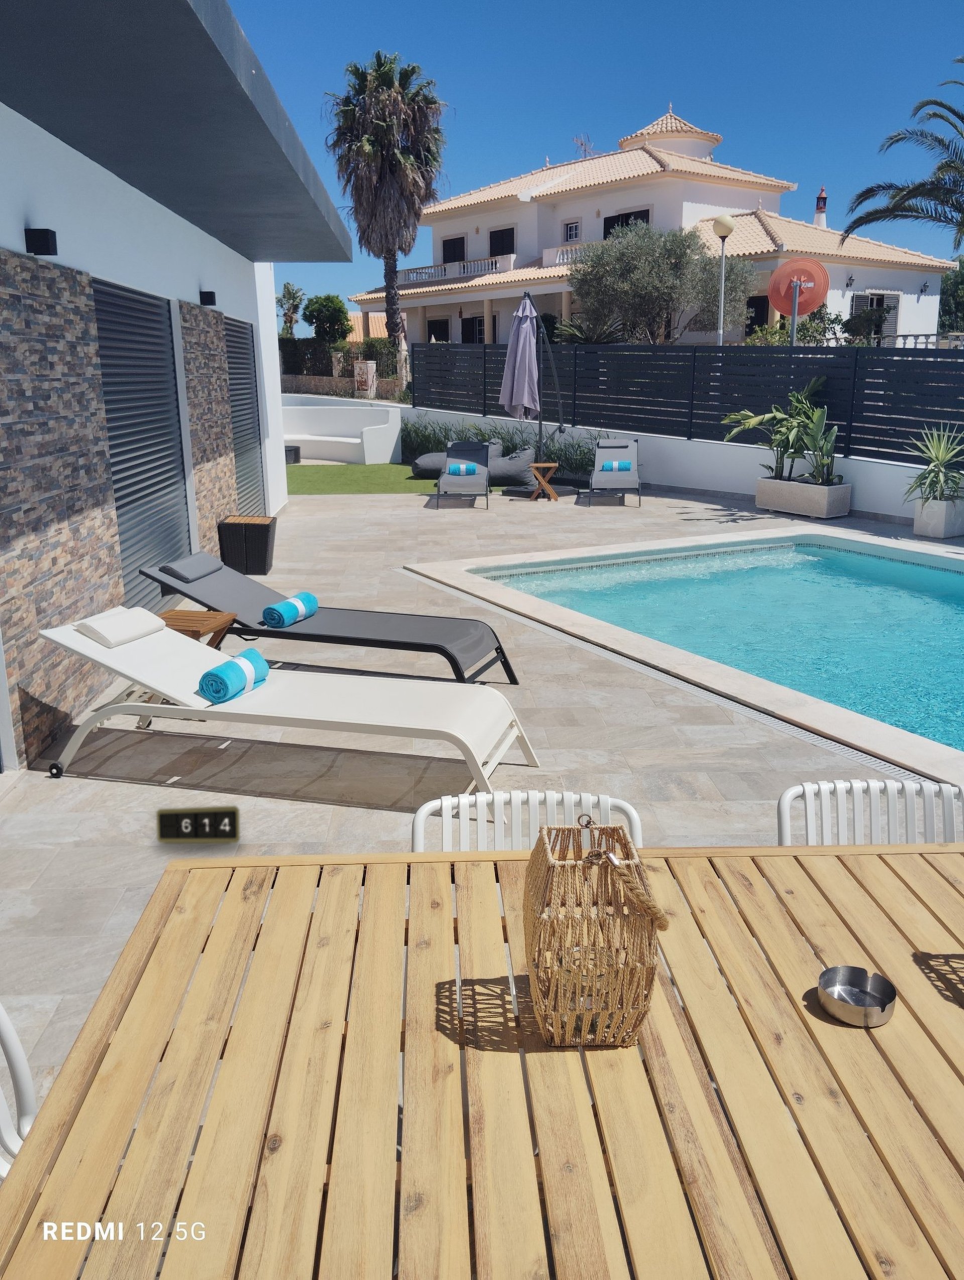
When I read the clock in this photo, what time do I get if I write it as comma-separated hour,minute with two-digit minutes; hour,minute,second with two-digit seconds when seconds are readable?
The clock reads 6,14
